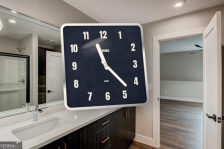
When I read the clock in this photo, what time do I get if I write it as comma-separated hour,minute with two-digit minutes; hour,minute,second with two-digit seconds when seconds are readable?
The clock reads 11,23
